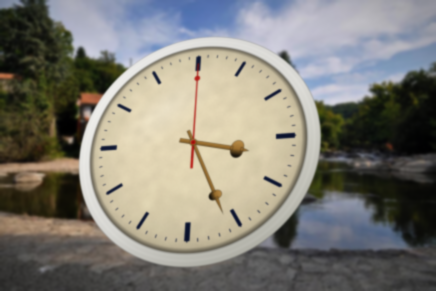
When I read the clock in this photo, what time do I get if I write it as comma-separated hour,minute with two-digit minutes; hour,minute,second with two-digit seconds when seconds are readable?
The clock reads 3,26,00
